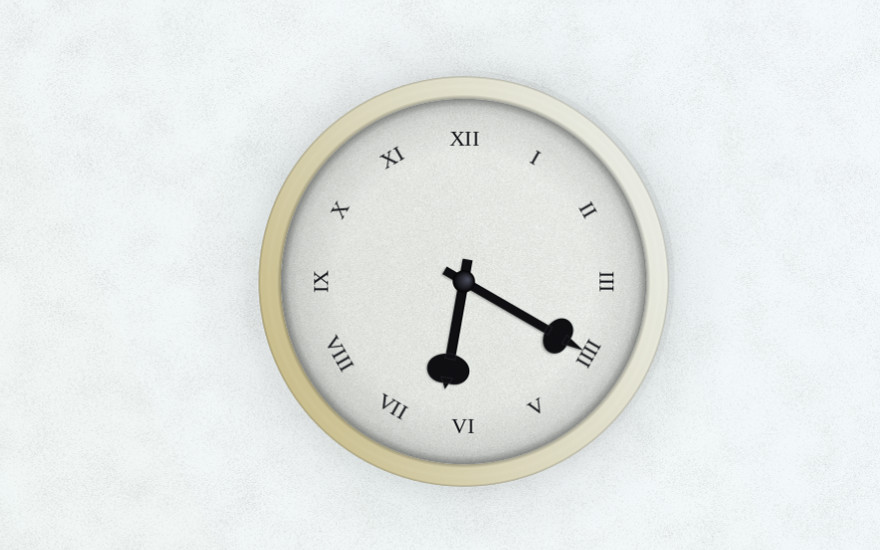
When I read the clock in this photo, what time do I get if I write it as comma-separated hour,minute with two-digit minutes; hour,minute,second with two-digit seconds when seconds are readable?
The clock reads 6,20
